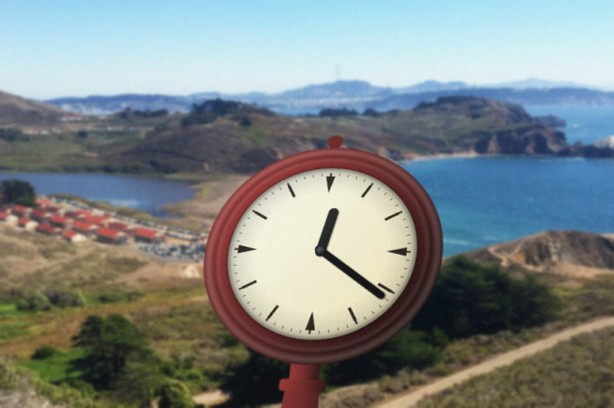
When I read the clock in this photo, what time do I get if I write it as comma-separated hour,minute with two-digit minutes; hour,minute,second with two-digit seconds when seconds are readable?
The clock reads 12,21
